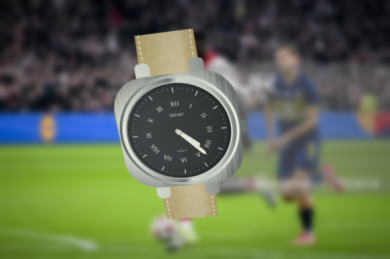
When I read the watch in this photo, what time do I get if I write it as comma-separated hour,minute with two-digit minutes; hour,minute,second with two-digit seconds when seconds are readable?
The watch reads 4,23
